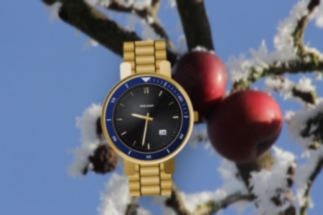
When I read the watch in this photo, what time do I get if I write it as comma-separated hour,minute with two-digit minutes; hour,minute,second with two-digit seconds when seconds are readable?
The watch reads 9,32
